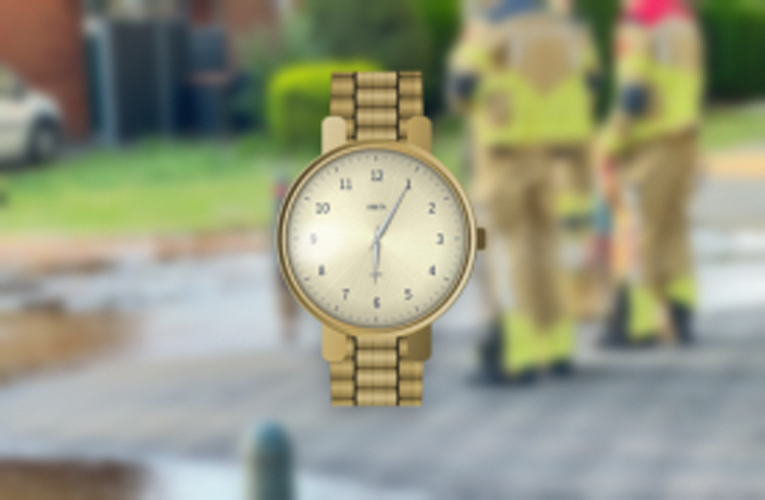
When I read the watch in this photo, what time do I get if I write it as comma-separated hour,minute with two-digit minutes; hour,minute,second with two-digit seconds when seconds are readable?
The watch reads 6,05
